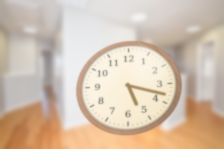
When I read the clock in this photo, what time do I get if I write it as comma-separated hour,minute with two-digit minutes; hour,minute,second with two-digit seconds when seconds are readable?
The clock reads 5,18
